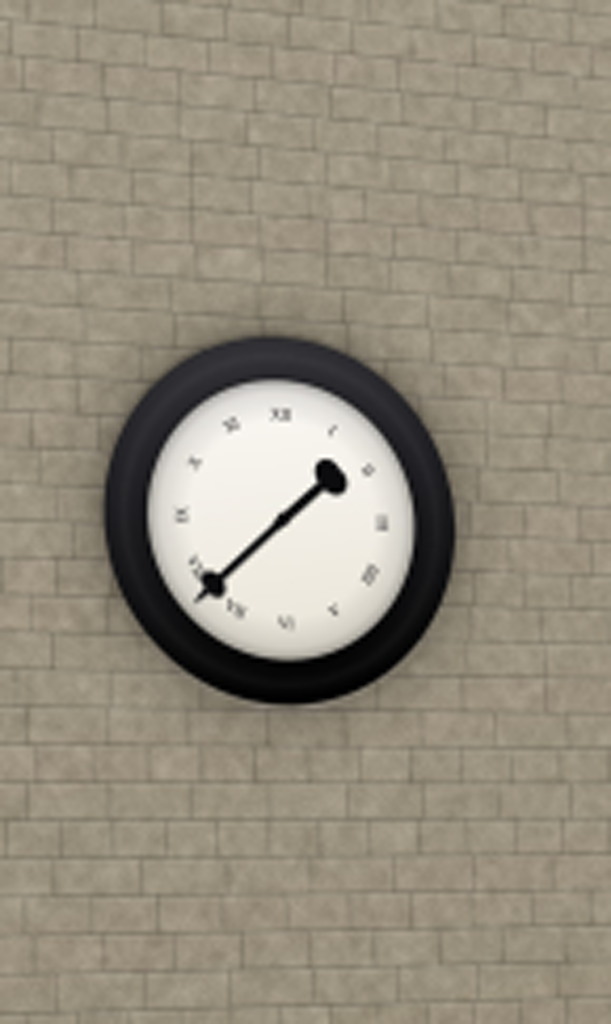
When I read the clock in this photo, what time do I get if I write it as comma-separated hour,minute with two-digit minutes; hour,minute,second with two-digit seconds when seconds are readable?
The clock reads 1,38
